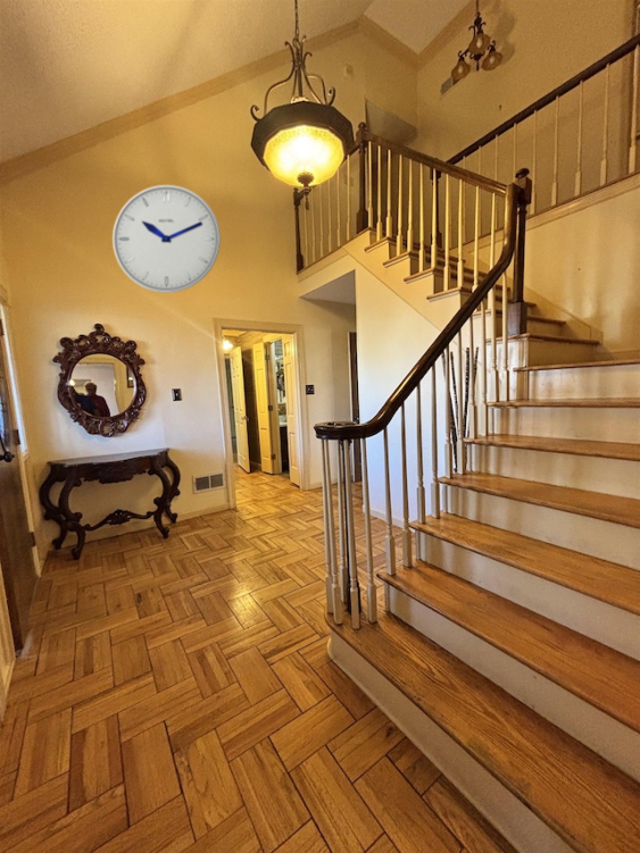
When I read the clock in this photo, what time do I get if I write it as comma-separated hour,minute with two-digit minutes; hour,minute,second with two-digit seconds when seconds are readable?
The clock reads 10,11
